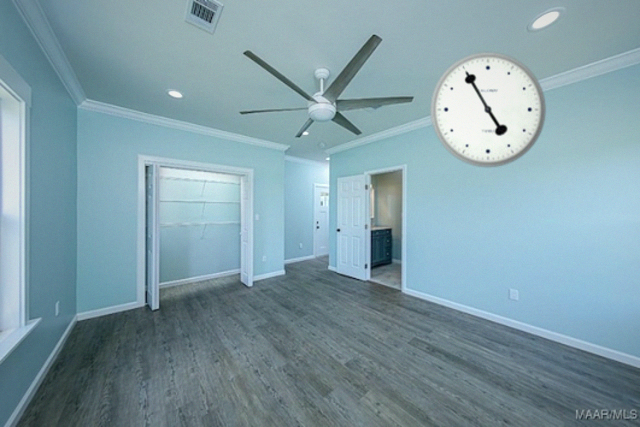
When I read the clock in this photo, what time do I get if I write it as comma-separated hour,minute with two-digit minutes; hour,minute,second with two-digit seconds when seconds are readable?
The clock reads 4,55
